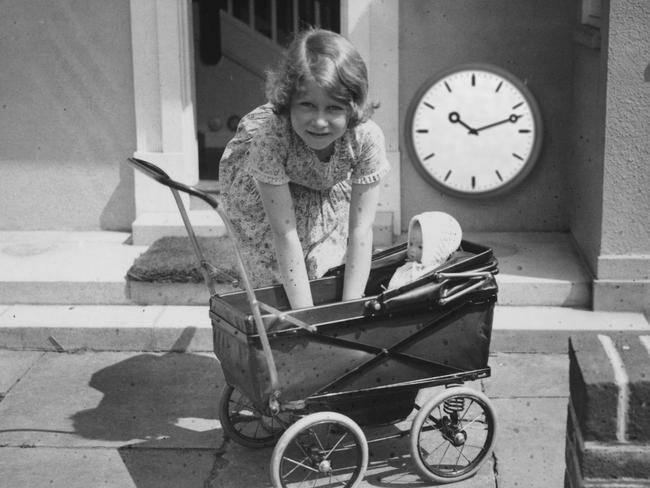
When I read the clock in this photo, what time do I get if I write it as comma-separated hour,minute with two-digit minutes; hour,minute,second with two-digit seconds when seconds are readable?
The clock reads 10,12
